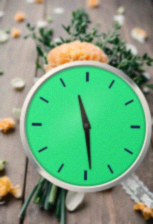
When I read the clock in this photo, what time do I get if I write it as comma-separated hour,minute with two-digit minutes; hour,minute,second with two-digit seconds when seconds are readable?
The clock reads 11,29
